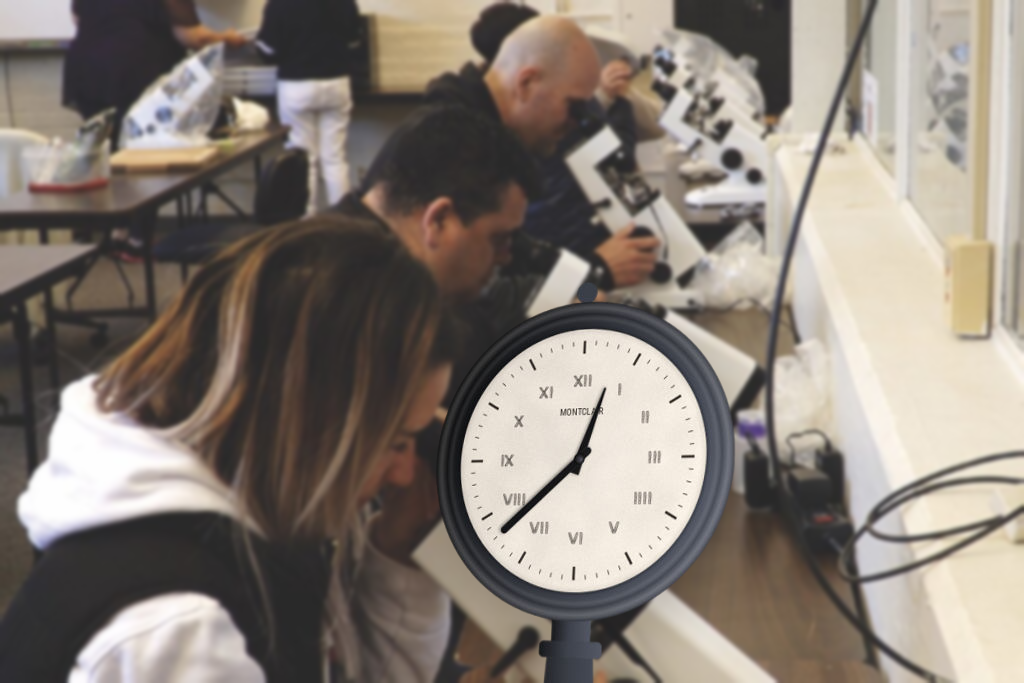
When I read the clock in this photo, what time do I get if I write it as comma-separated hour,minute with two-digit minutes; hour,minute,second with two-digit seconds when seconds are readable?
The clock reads 12,38
